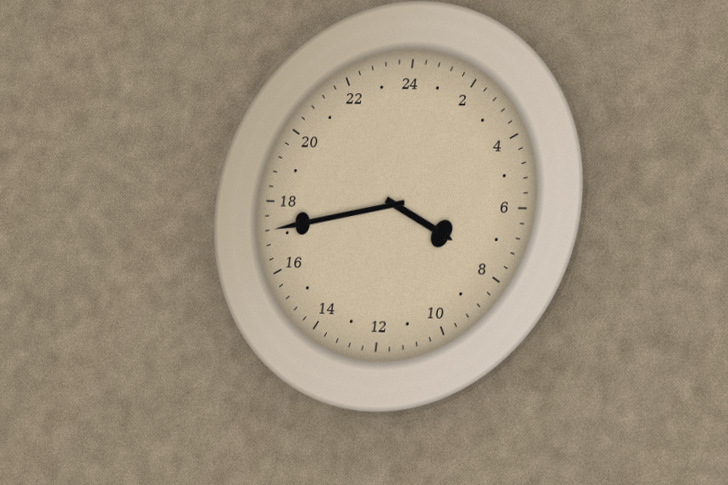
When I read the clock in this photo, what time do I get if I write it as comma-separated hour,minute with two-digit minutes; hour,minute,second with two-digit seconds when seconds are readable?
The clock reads 7,43
